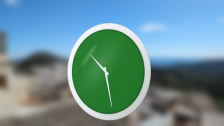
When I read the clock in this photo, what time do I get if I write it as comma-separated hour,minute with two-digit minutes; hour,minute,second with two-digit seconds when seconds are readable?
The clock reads 10,28
